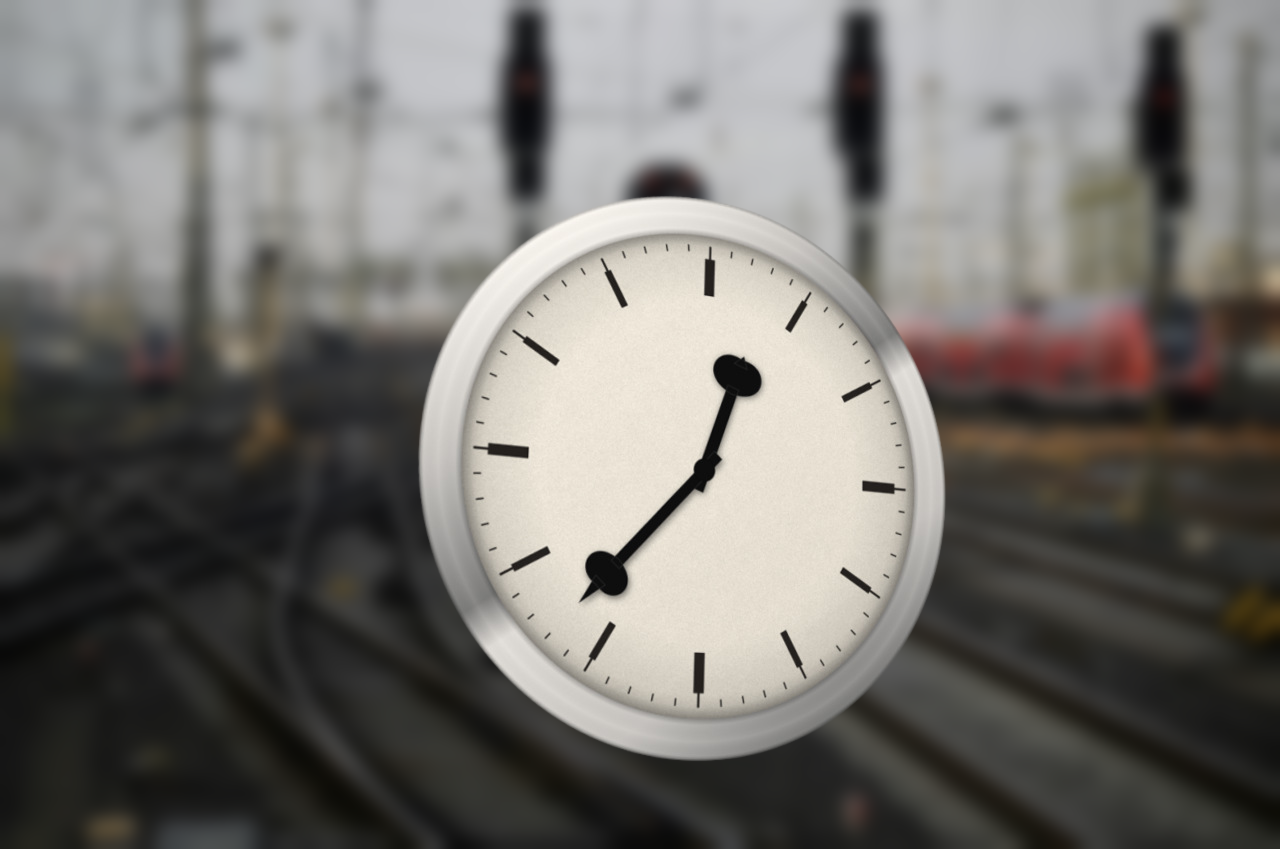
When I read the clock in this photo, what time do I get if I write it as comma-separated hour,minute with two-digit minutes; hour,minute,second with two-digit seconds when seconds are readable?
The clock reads 12,37
